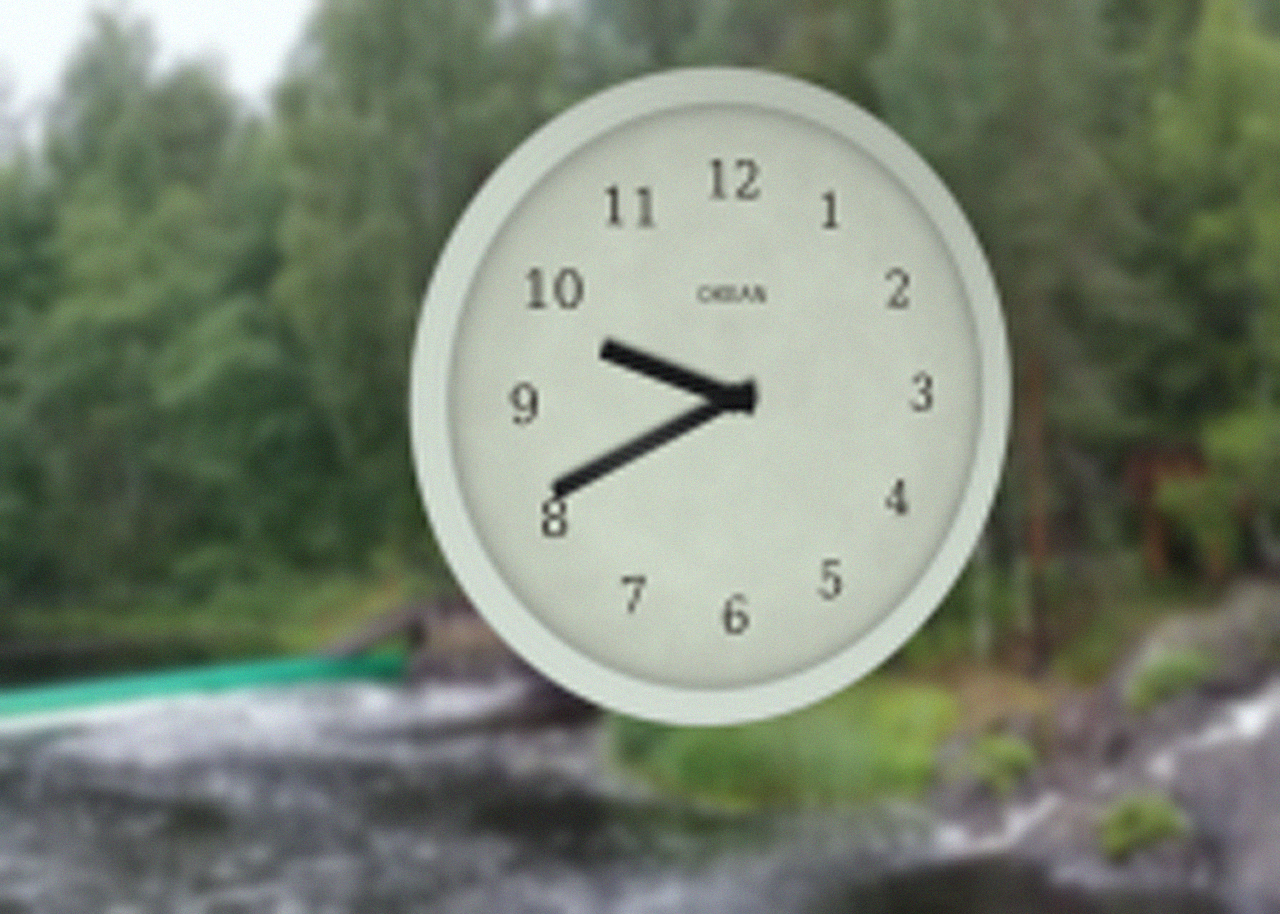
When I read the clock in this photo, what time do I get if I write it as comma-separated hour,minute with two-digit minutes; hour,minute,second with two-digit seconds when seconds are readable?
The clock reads 9,41
